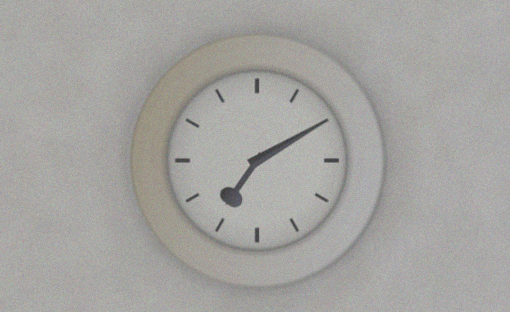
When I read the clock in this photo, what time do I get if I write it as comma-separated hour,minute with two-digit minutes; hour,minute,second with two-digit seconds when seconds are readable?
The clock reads 7,10
